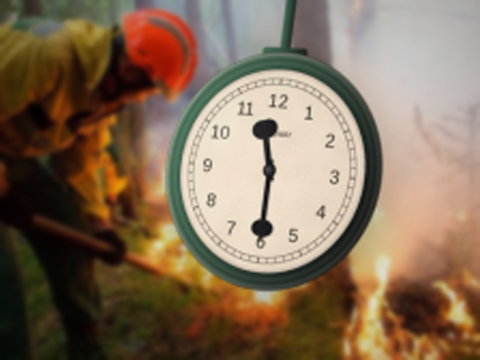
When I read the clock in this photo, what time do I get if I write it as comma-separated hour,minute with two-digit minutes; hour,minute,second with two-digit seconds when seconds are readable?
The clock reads 11,30
